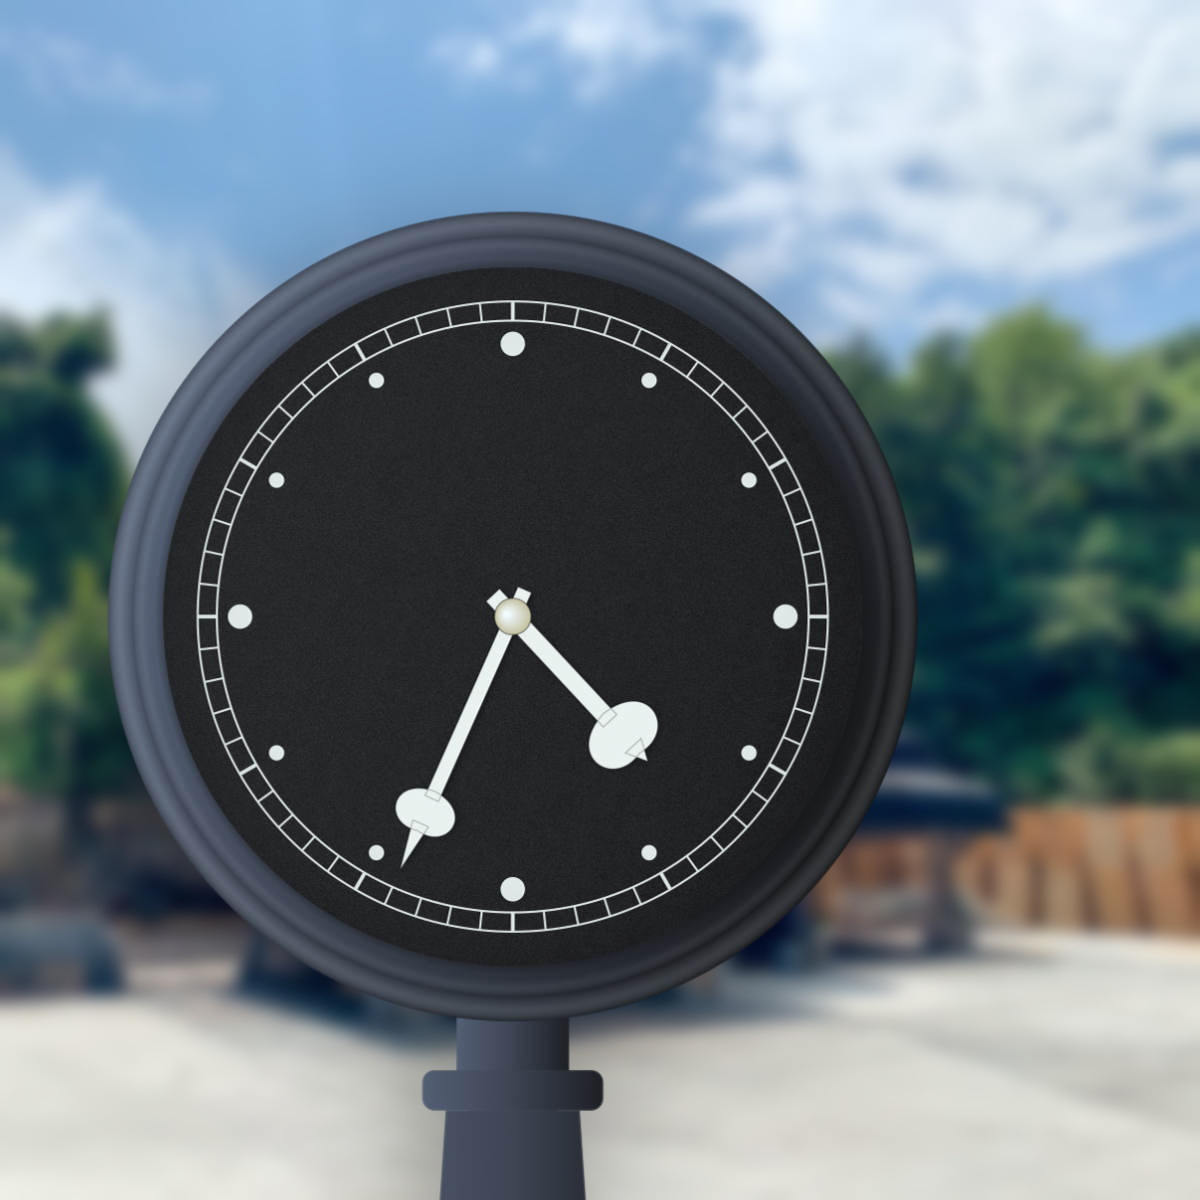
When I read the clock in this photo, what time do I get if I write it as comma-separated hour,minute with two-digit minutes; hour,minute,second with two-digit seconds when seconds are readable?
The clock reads 4,34
